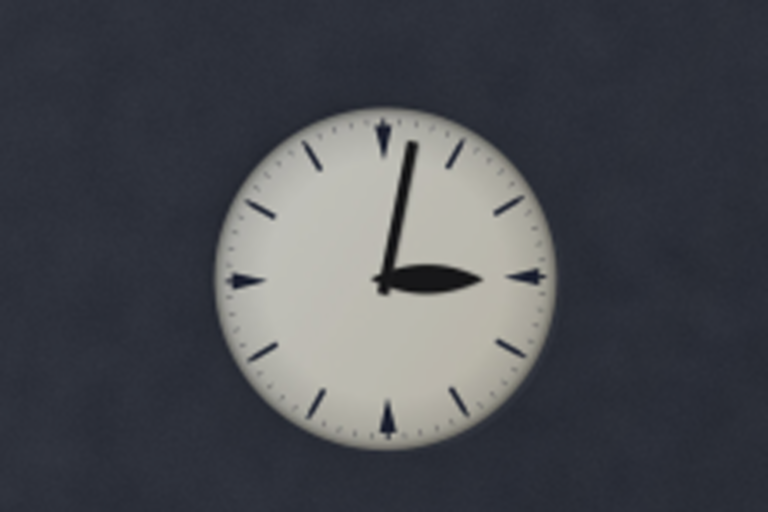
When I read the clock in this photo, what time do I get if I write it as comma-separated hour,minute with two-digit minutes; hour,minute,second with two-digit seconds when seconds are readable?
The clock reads 3,02
